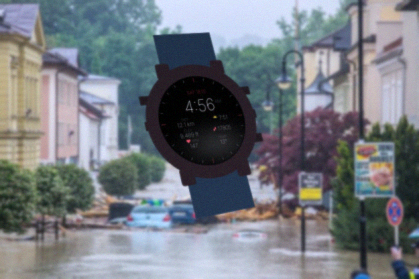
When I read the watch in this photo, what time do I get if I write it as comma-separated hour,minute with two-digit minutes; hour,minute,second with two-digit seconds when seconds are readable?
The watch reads 4,56
